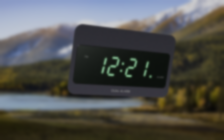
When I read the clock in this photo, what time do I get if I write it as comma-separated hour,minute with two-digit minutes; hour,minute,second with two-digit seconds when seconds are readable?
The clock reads 12,21
